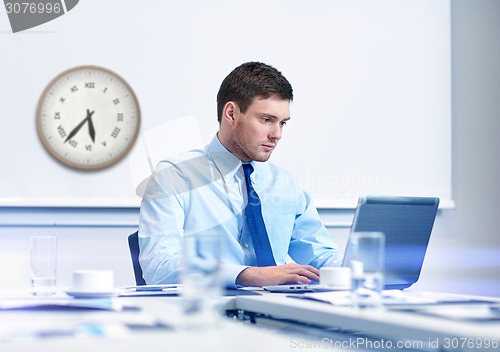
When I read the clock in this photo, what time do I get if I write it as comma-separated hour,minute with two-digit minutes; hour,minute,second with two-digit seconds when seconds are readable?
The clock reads 5,37
